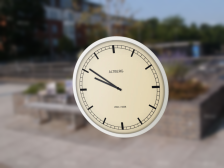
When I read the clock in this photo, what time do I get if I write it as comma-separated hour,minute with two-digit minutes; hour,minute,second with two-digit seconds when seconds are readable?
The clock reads 9,51
